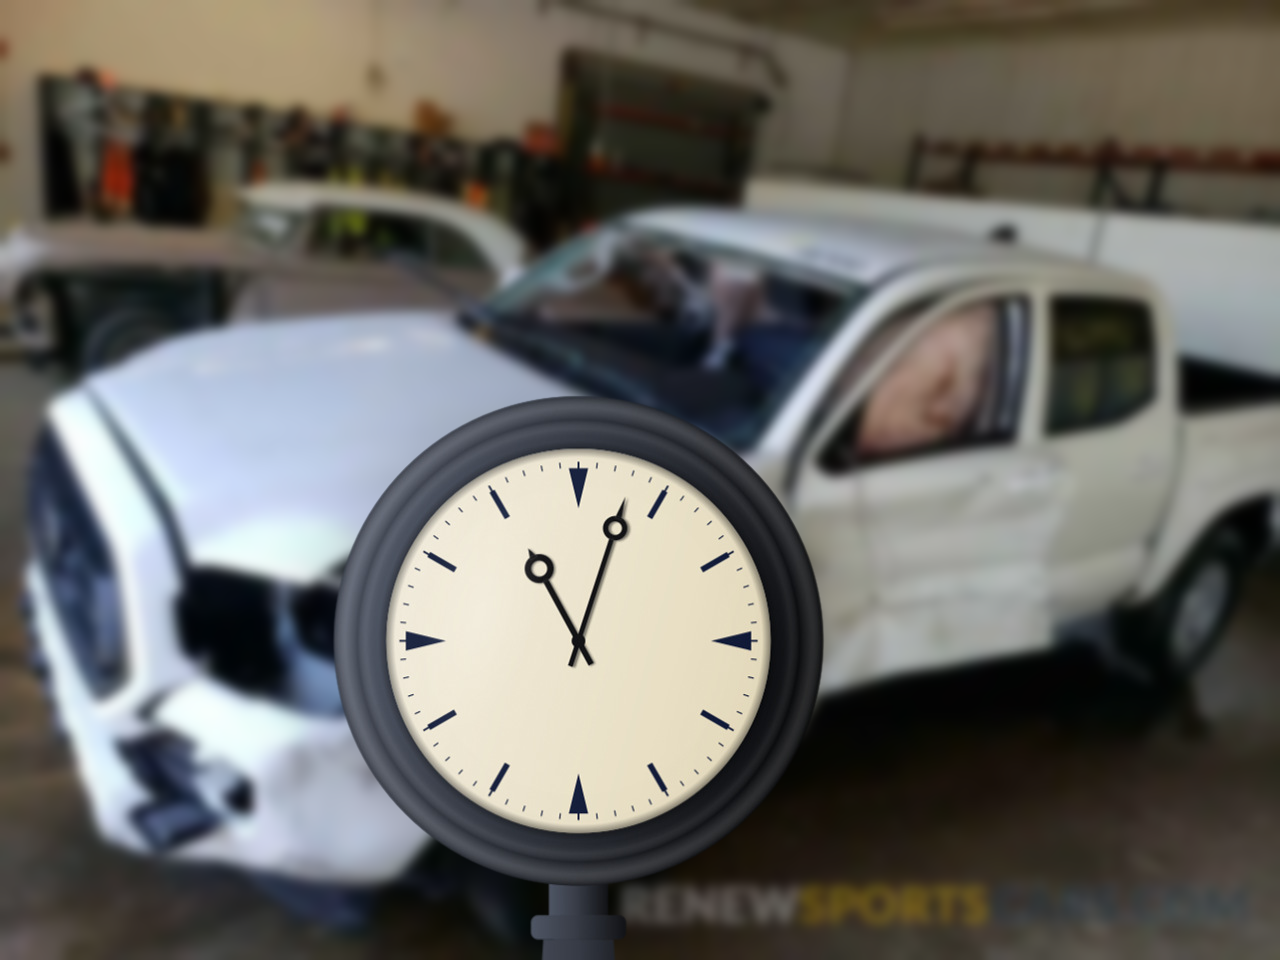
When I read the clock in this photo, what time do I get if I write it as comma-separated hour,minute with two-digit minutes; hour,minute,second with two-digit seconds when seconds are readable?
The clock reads 11,03
